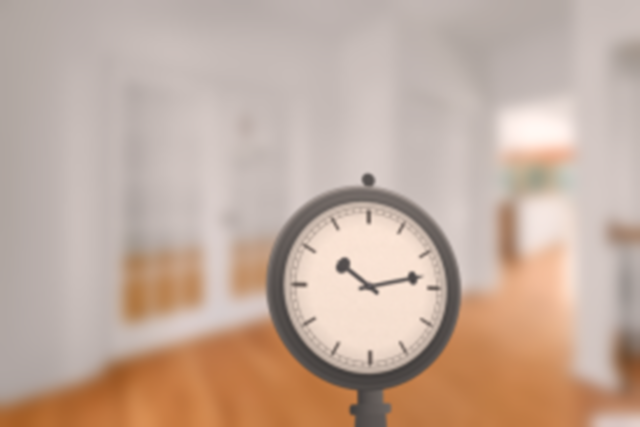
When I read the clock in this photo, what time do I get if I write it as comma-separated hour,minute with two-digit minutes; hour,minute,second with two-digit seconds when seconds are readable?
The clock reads 10,13
